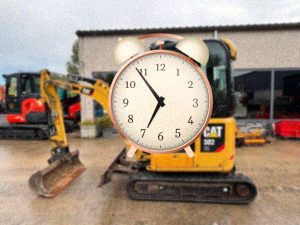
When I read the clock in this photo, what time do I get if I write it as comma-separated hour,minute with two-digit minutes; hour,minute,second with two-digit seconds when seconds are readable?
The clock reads 6,54
